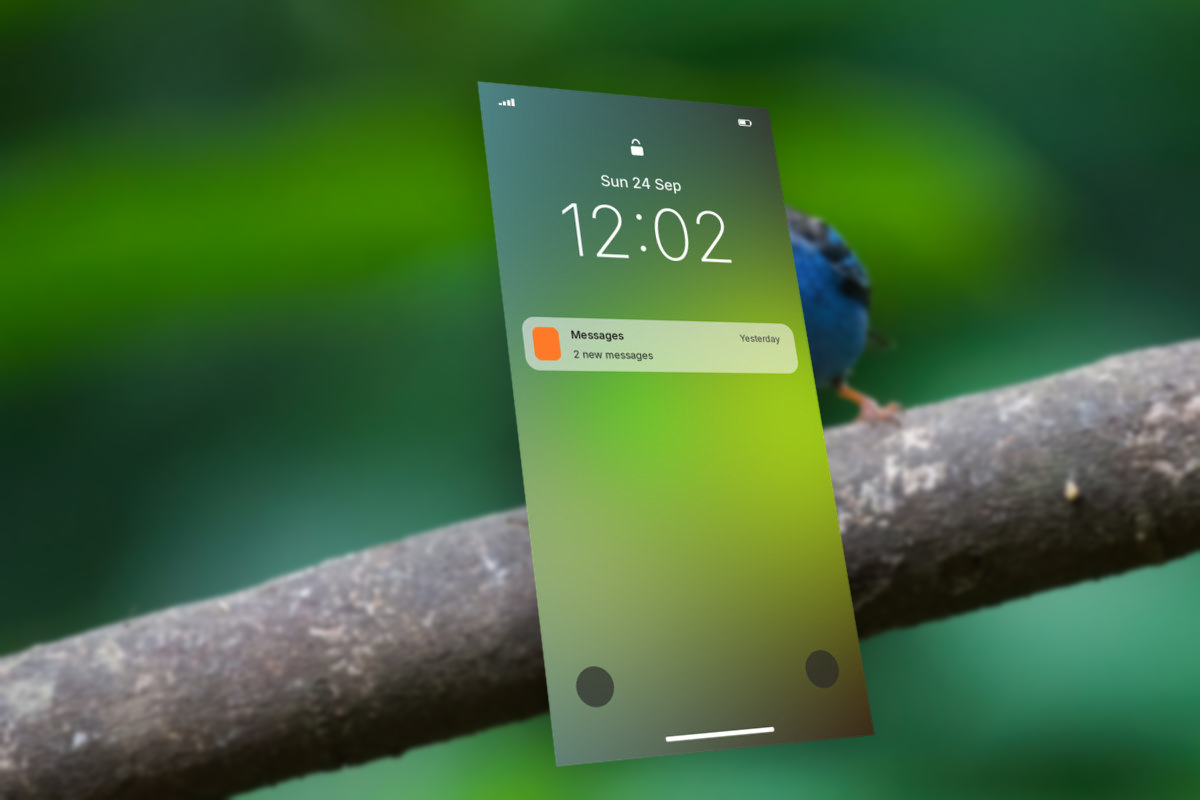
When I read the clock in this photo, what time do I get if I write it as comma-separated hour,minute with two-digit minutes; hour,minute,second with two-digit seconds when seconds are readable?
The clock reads 12,02
